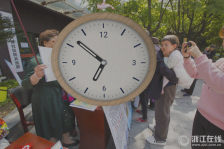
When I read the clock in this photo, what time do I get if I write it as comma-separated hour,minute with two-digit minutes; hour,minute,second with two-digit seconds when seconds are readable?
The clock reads 6,52
